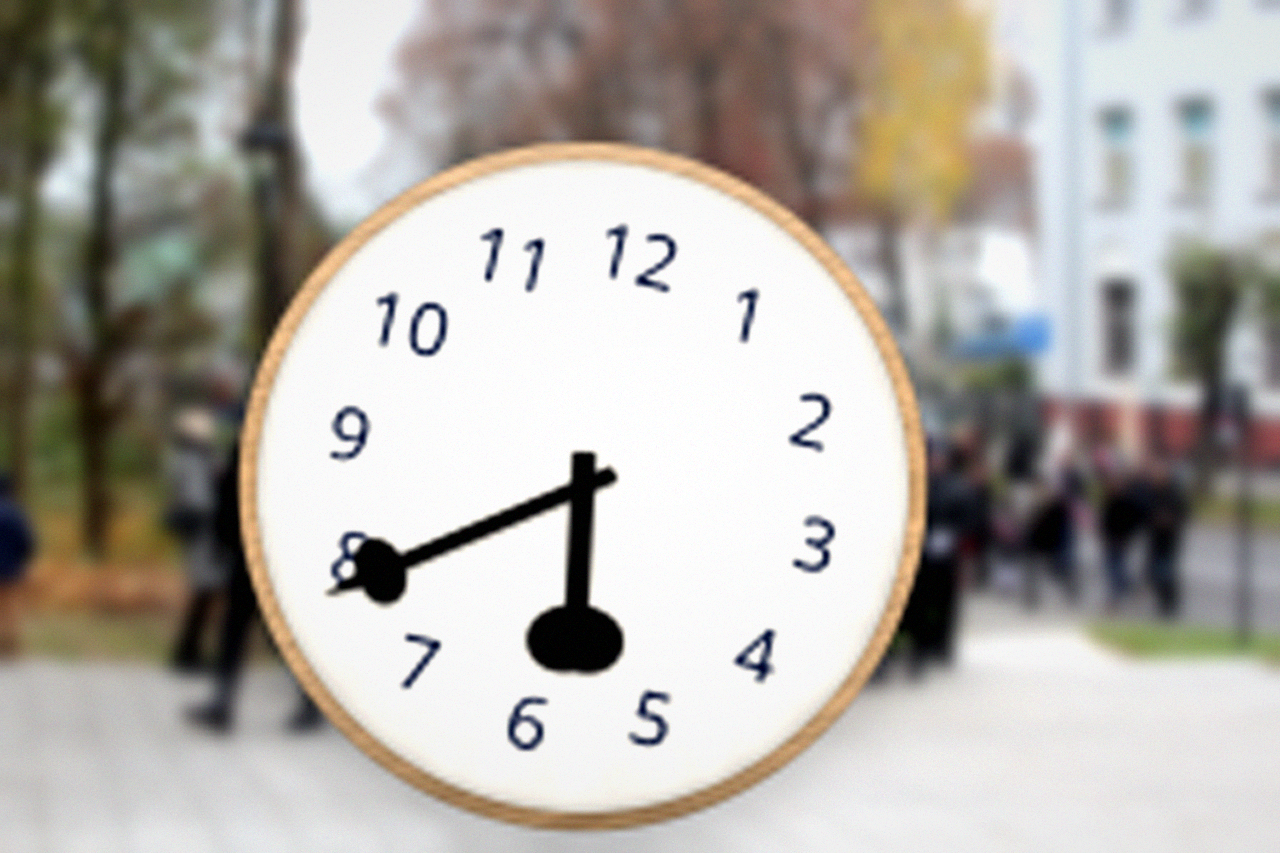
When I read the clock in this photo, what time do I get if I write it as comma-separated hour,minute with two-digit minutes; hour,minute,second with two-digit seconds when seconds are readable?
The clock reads 5,39
